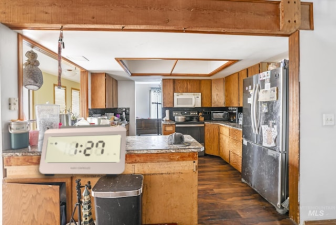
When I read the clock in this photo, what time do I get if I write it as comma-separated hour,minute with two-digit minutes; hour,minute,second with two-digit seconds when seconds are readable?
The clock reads 1,27
